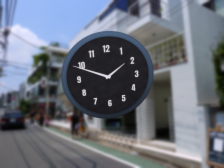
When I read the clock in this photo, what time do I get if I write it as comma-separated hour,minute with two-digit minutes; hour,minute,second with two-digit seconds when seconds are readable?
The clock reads 1,49
